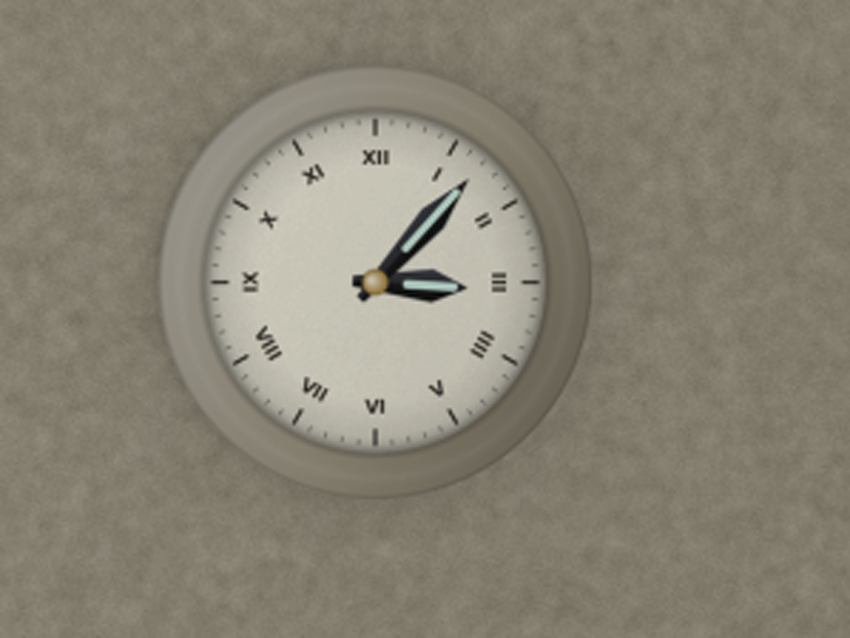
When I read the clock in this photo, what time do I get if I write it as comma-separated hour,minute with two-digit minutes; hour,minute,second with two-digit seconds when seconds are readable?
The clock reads 3,07
